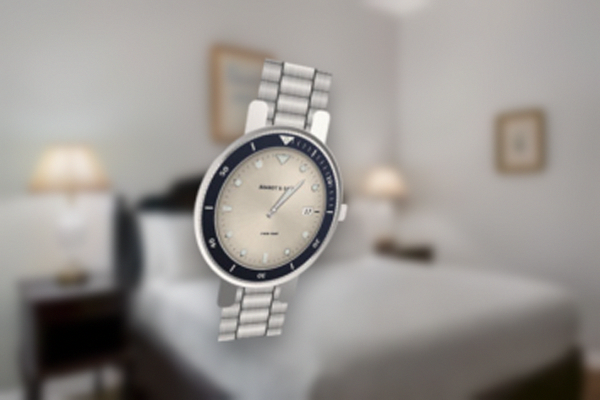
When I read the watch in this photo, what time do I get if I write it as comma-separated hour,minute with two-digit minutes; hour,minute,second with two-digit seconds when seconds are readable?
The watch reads 1,07
